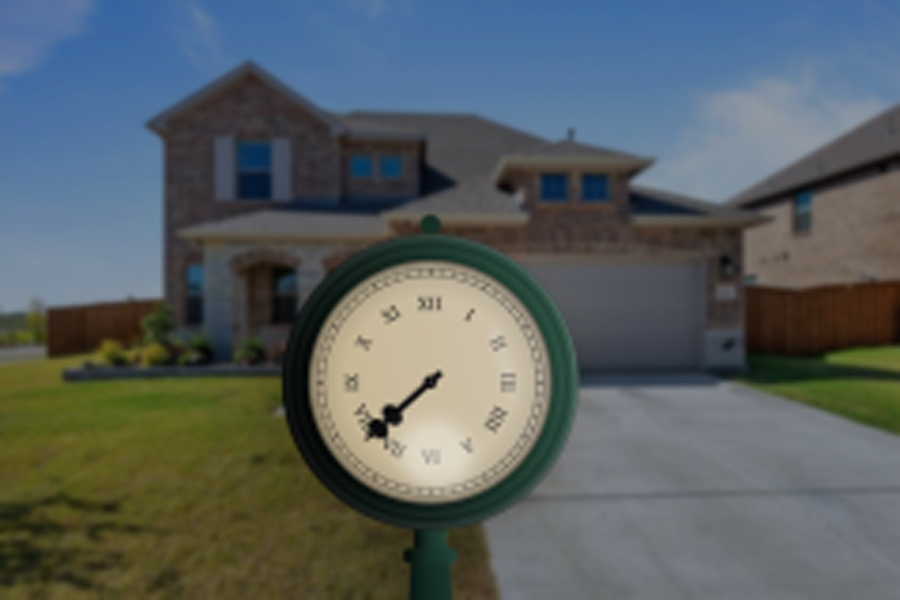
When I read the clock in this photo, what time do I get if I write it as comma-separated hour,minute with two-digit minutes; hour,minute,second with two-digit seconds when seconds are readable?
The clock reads 7,38
